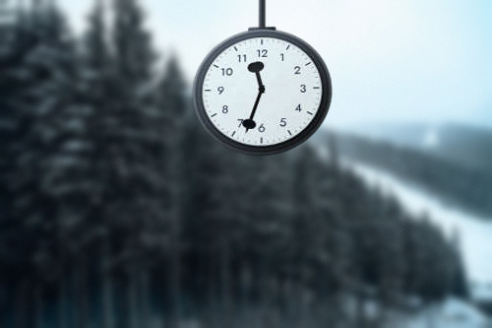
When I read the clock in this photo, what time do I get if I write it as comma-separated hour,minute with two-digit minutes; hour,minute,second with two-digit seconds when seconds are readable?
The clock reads 11,33
